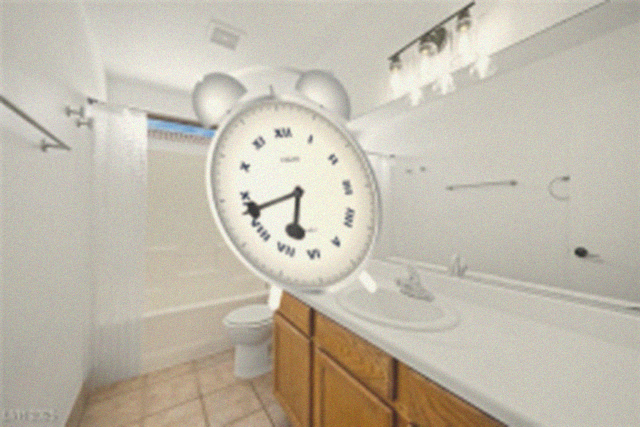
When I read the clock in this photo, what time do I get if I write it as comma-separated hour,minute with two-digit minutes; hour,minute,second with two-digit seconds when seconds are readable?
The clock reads 6,43
